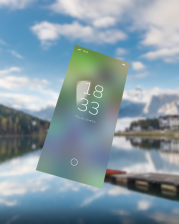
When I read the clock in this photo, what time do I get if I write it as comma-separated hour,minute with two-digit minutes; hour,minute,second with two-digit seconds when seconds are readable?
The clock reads 18,33
